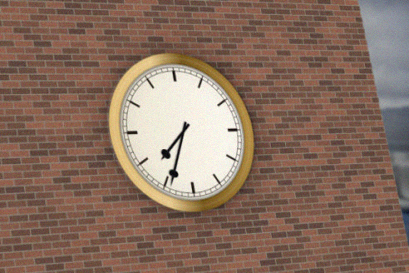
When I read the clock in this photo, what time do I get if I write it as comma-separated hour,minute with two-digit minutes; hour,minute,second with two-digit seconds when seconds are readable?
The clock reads 7,34
